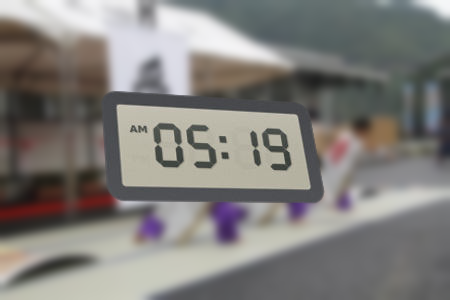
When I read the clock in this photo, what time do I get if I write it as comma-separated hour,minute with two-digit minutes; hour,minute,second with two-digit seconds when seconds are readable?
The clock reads 5,19
